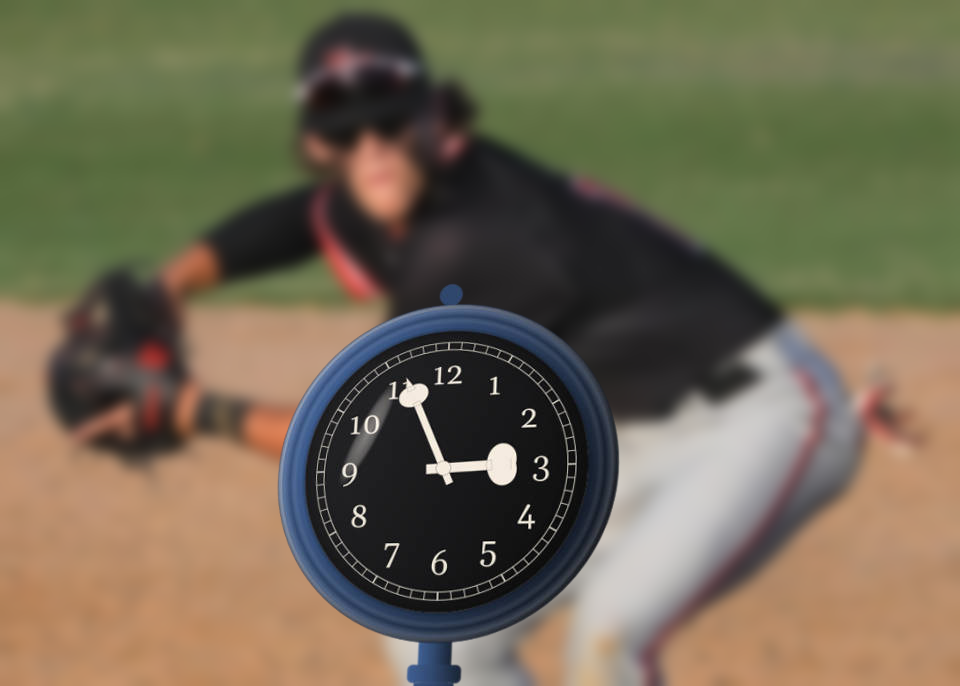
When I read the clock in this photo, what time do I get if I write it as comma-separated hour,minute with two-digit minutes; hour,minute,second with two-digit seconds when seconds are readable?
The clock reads 2,56
